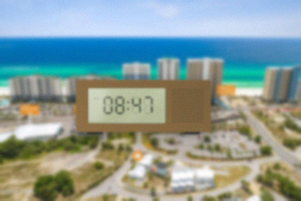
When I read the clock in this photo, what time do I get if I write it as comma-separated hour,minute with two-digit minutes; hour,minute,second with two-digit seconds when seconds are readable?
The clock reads 8,47
